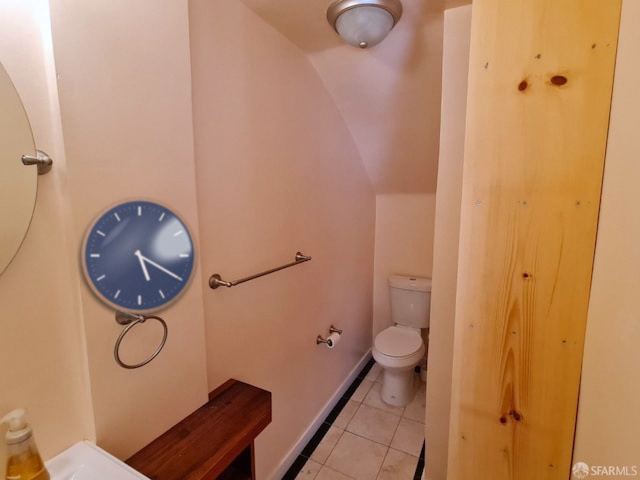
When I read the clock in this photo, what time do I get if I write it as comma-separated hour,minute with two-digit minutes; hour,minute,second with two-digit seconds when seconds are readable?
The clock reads 5,20
